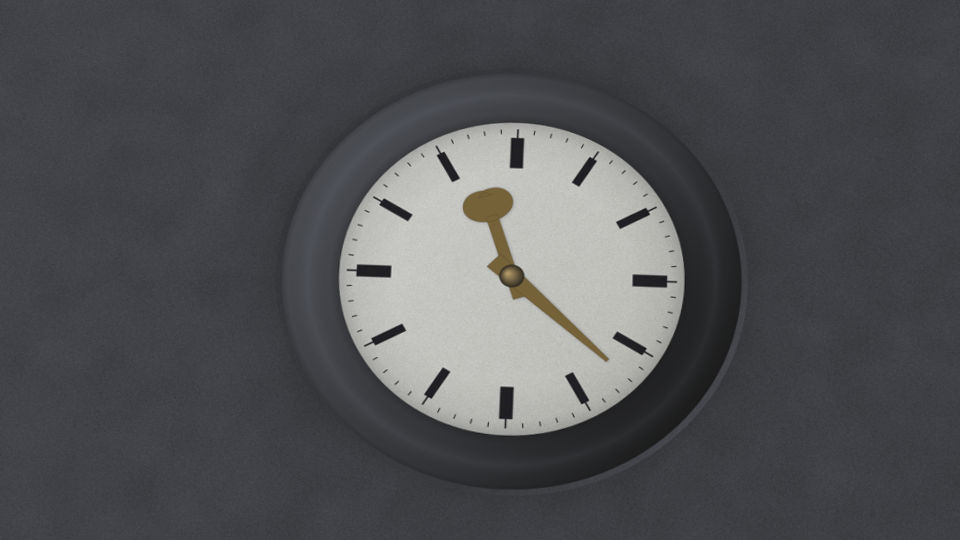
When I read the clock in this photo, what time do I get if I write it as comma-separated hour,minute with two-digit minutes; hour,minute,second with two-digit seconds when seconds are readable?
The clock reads 11,22
